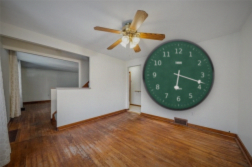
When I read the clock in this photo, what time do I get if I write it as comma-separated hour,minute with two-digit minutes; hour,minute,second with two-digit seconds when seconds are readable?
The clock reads 6,18
